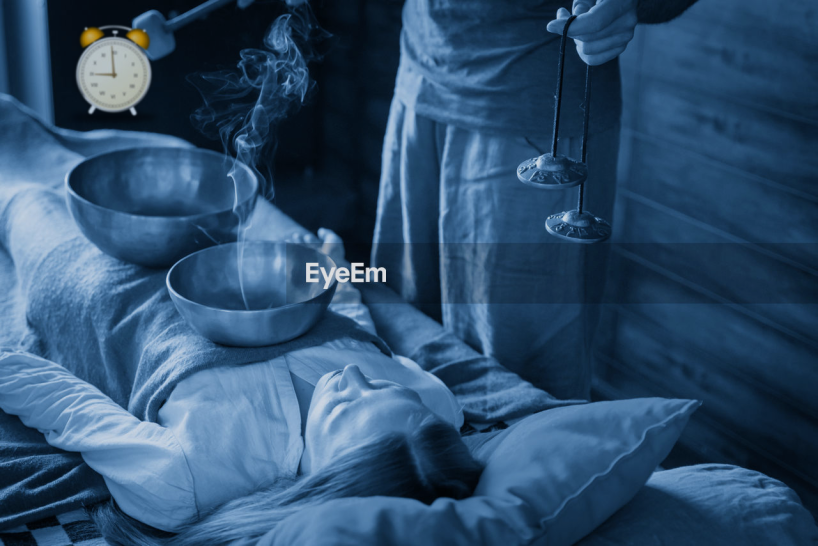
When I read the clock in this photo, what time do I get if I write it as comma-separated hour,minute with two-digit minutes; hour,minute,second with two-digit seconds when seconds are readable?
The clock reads 8,59
